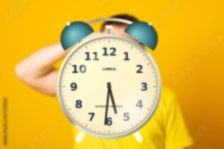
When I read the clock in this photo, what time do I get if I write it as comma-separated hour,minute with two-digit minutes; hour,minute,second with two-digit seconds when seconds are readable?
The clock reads 5,31
